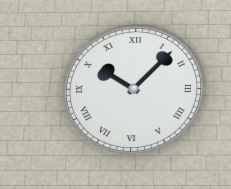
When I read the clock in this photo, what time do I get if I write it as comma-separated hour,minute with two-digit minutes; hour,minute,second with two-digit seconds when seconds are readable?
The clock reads 10,07
